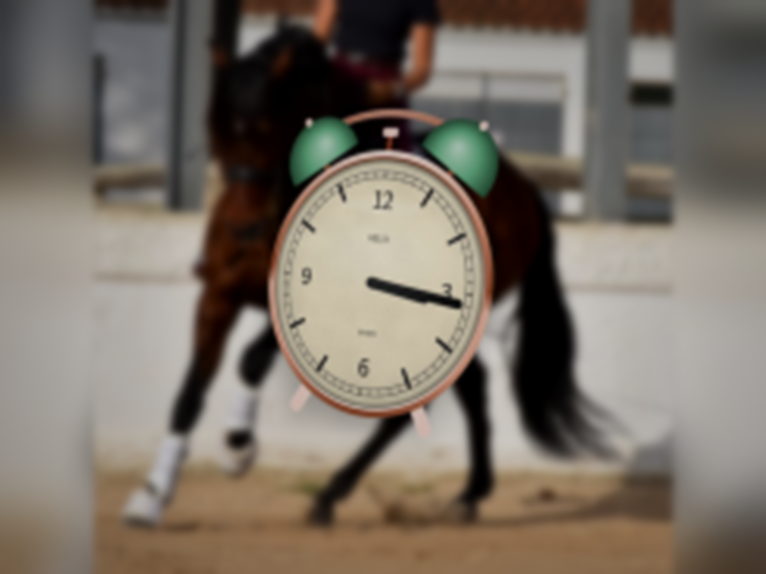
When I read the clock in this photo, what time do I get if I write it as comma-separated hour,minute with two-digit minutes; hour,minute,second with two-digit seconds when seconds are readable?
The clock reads 3,16
